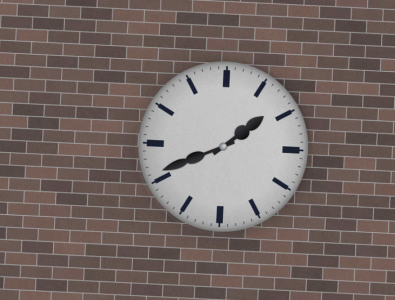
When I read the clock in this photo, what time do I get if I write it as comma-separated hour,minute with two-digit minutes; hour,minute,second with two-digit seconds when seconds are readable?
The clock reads 1,41
